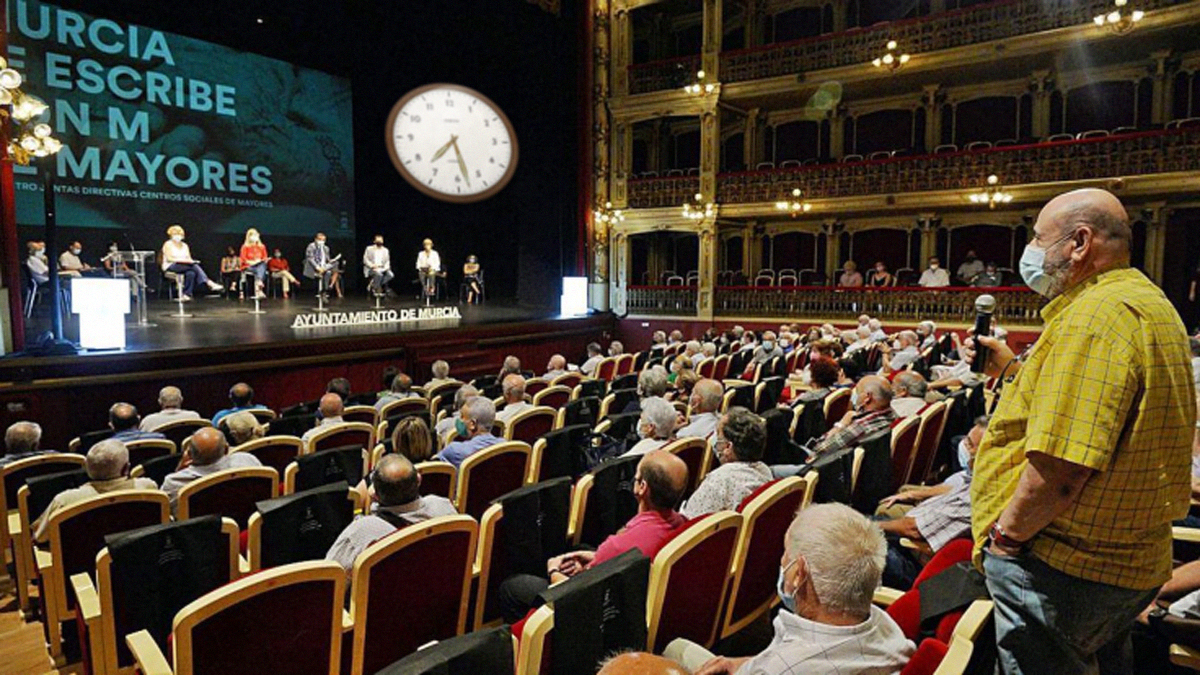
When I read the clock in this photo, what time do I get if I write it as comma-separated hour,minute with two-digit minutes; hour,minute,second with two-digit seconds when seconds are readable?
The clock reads 7,28
